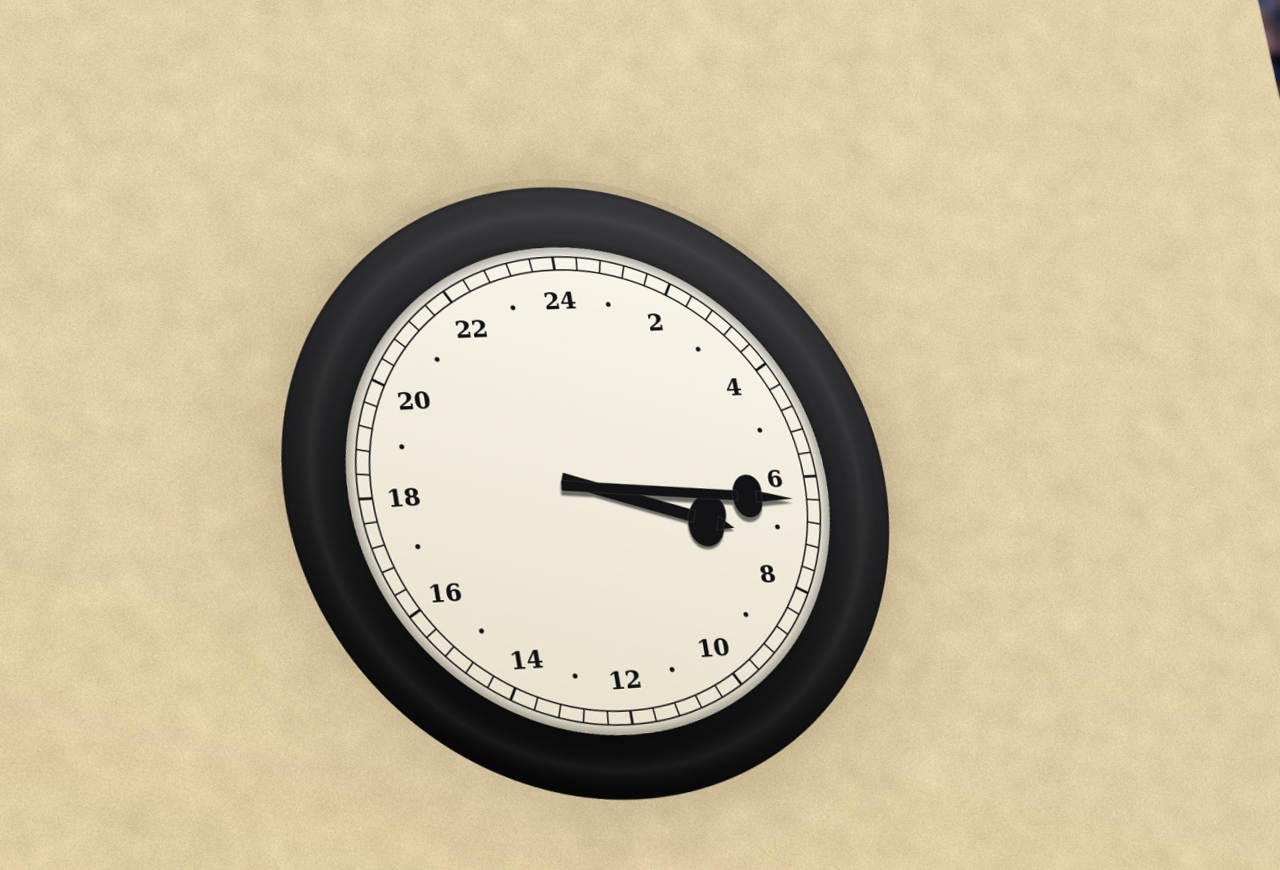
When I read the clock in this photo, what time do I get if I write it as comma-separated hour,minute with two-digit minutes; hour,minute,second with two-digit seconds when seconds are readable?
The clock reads 7,16
